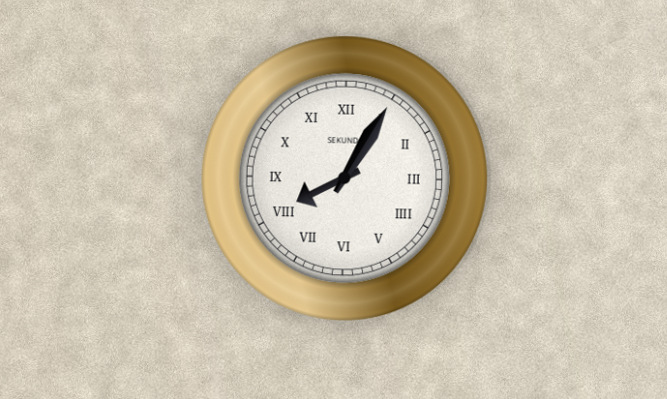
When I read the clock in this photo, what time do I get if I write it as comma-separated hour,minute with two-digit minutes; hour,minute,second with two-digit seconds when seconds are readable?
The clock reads 8,05
